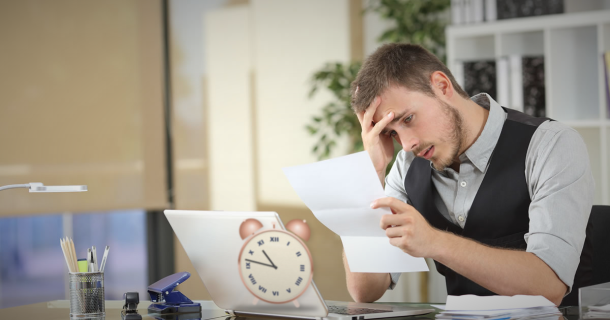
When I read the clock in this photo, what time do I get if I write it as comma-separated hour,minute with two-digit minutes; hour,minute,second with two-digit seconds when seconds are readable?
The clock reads 10,47
